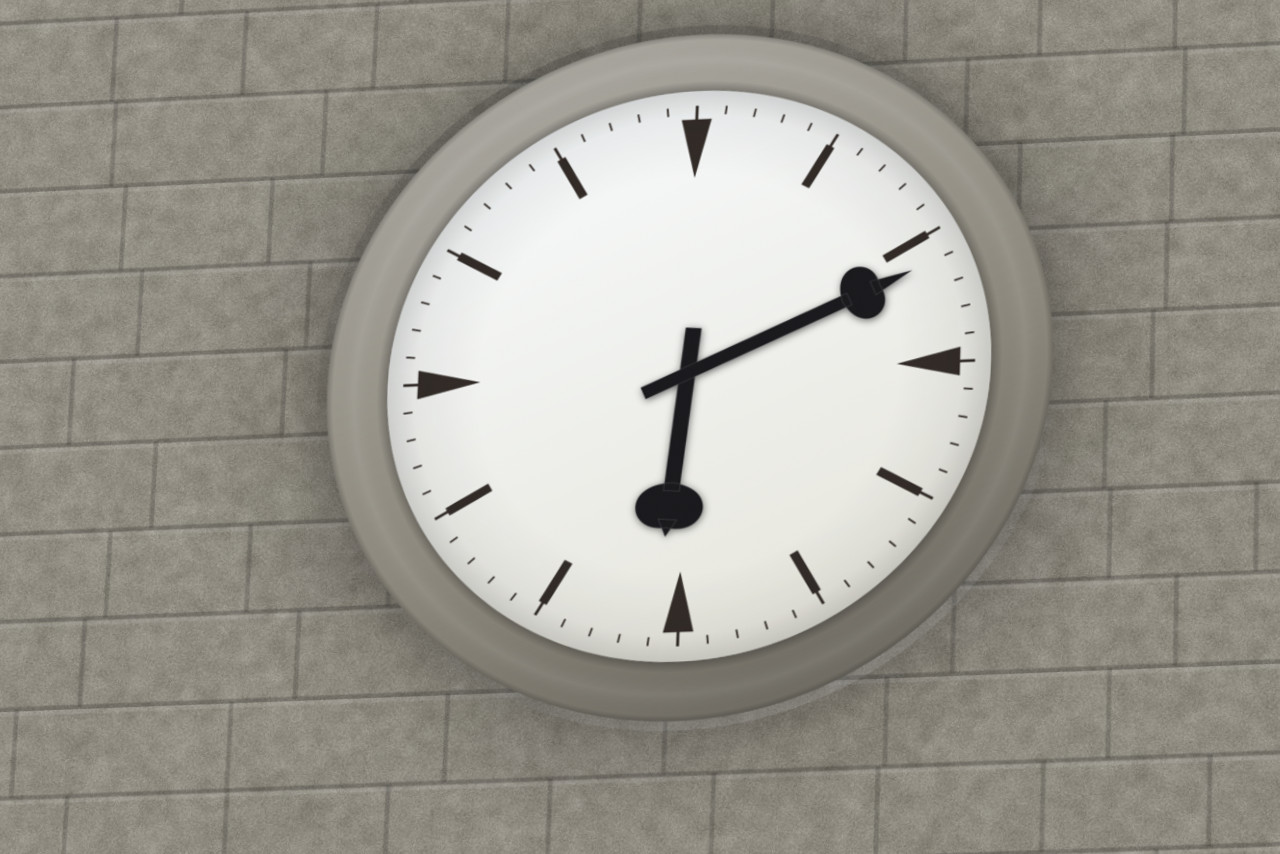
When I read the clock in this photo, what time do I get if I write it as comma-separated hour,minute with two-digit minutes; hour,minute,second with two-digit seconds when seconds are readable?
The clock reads 6,11
